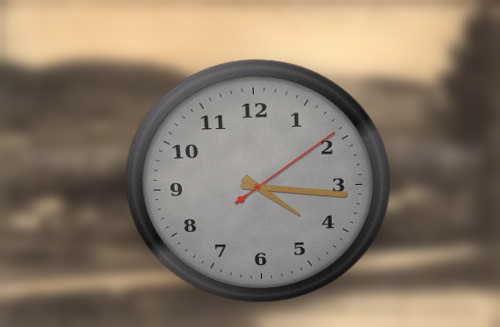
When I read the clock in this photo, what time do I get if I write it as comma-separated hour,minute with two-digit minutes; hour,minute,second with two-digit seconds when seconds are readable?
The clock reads 4,16,09
